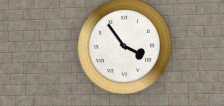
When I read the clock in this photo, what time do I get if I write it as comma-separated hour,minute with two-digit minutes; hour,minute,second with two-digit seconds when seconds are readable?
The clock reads 3,54
